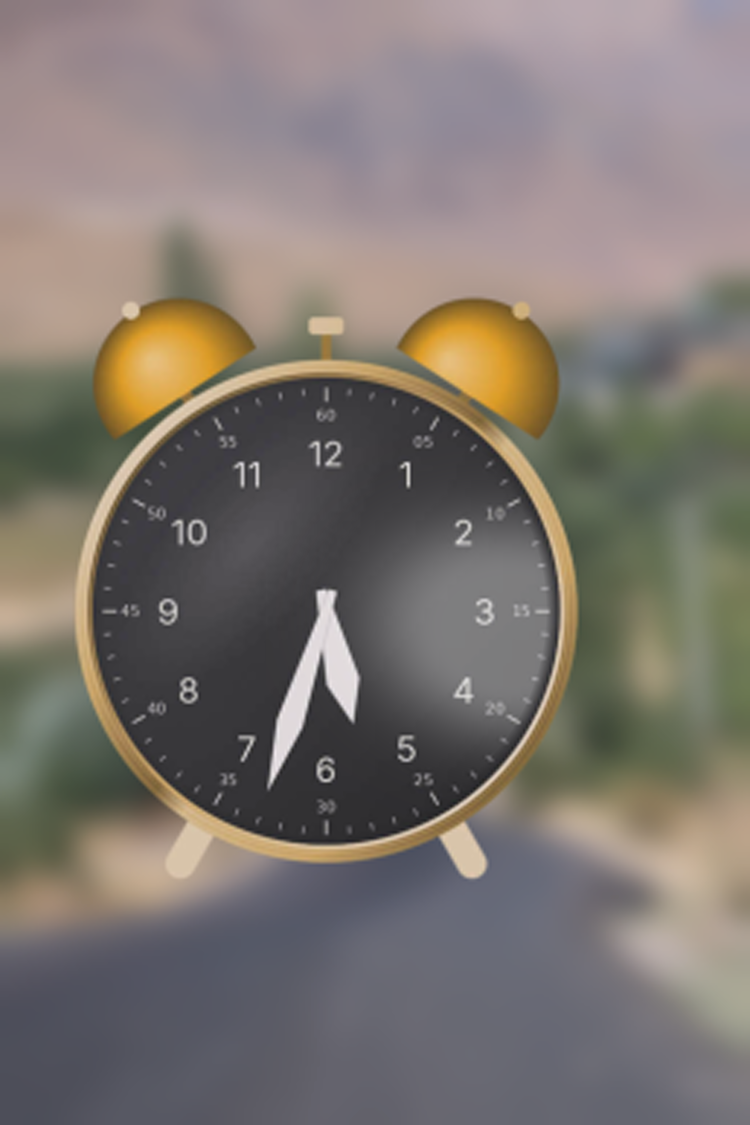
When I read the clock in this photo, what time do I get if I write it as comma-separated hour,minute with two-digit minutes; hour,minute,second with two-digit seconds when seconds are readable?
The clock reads 5,33
